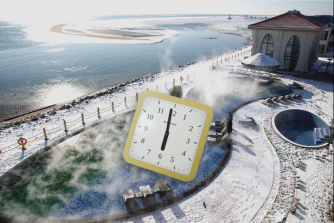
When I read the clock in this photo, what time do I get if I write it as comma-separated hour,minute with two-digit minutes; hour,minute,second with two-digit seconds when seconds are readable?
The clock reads 5,59
